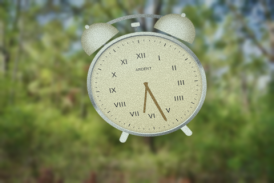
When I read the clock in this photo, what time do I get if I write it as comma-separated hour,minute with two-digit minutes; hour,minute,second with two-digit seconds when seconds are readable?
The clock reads 6,27
